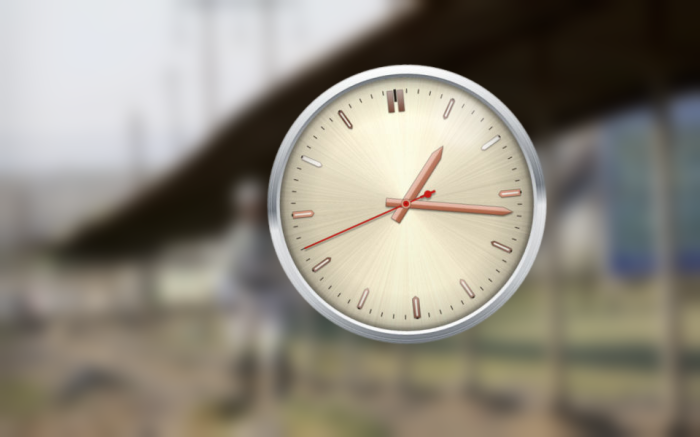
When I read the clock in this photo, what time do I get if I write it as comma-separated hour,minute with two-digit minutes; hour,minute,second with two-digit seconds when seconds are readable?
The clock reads 1,16,42
